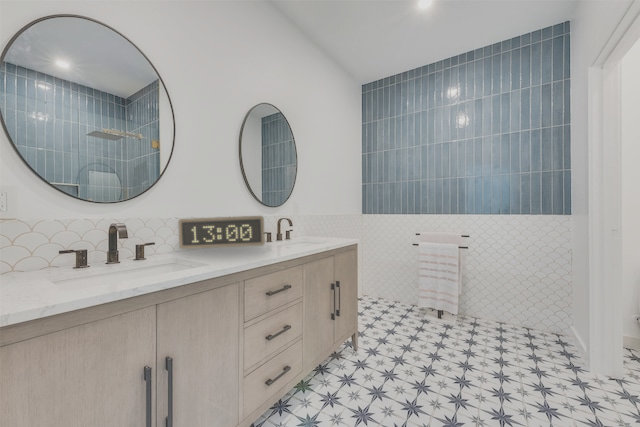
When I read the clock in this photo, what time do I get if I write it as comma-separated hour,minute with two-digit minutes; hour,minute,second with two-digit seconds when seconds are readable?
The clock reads 13,00
